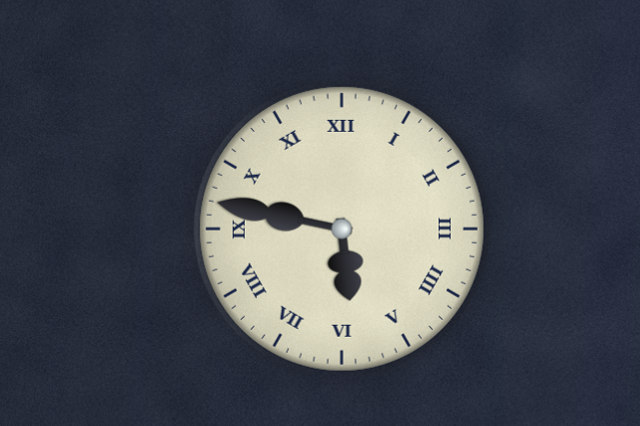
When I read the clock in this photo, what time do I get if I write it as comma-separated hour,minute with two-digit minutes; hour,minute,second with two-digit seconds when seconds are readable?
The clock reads 5,47
